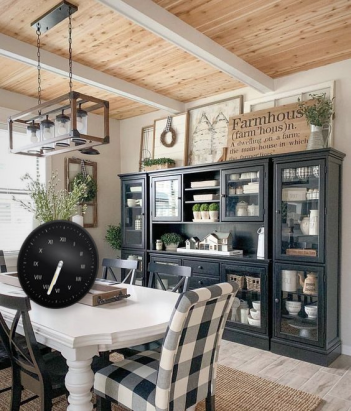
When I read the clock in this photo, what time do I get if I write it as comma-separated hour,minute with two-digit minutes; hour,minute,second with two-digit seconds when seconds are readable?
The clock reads 6,33
